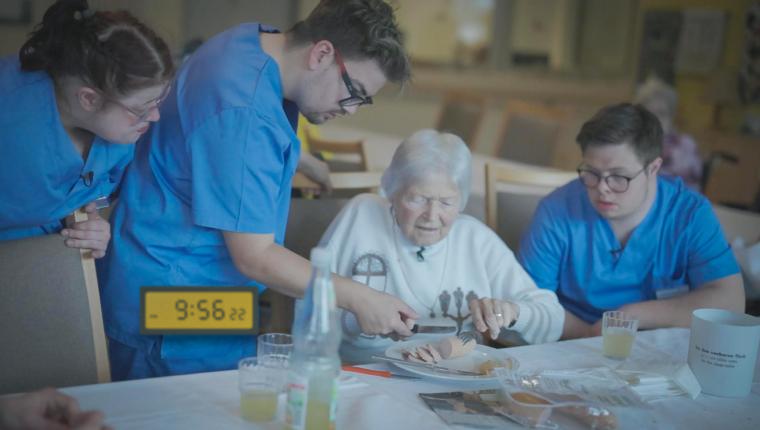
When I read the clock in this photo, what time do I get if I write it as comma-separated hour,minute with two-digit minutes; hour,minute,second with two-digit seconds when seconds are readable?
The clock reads 9,56
